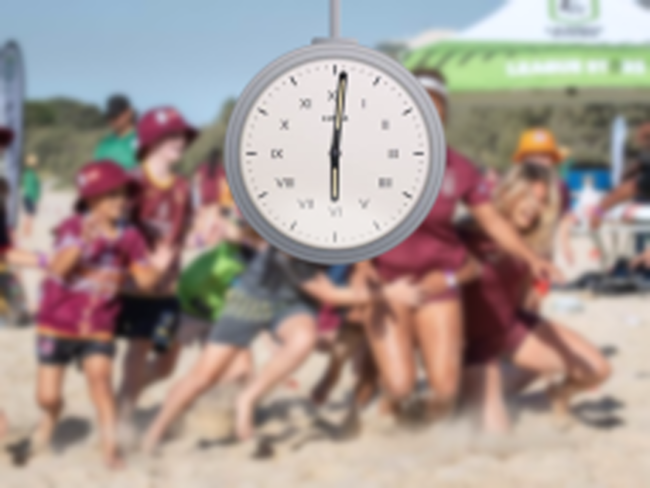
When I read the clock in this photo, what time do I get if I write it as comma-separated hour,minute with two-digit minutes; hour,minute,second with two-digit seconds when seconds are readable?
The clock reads 6,01
